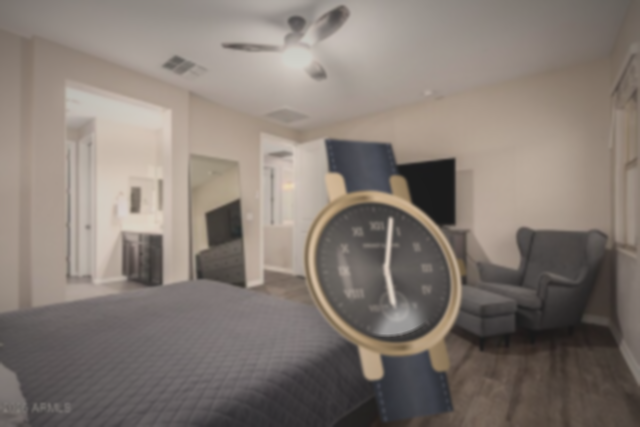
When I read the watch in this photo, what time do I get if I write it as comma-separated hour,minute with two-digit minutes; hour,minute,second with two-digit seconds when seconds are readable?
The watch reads 6,03
